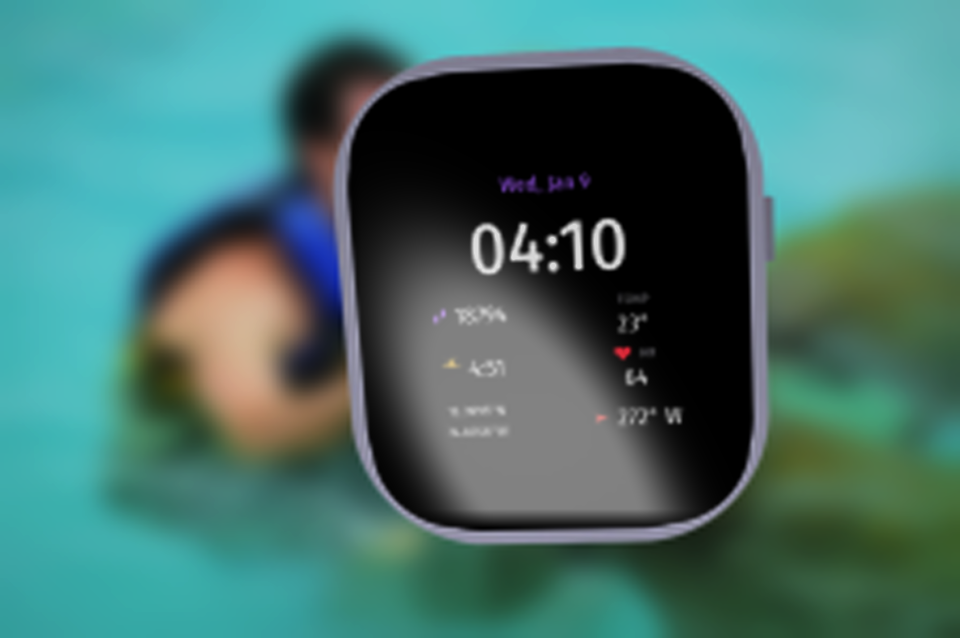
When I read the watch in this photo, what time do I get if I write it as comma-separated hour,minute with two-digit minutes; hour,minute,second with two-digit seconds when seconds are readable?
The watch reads 4,10
